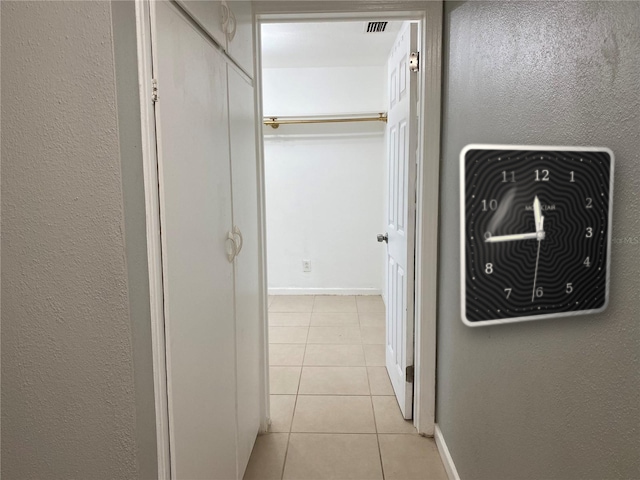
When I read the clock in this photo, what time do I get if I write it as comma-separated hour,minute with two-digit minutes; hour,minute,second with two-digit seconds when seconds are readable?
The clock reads 11,44,31
